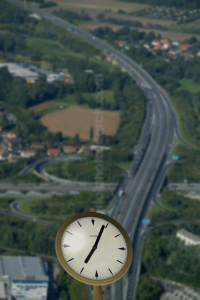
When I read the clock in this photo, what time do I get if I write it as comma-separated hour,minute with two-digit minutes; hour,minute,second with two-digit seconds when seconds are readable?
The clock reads 7,04
